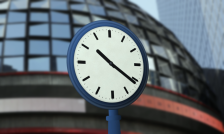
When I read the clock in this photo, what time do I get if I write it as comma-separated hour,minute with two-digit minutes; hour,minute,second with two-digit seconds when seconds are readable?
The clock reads 10,21
